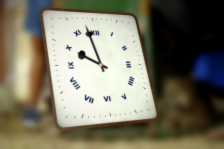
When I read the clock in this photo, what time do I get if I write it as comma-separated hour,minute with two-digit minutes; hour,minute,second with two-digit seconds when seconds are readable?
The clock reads 9,58
